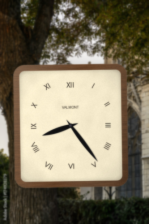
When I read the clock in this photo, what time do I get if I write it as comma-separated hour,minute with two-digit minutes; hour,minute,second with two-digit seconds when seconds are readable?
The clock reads 8,24
